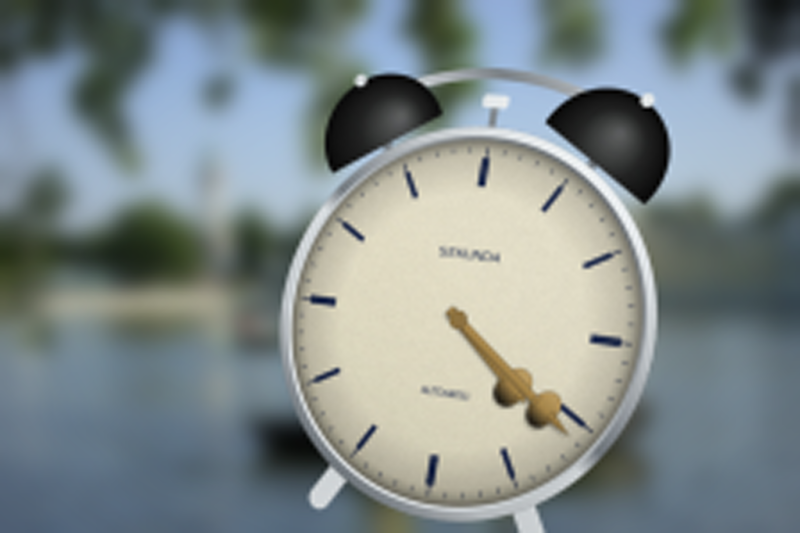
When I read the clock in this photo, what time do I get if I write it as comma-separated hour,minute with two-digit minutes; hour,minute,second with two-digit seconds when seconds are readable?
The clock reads 4,21
